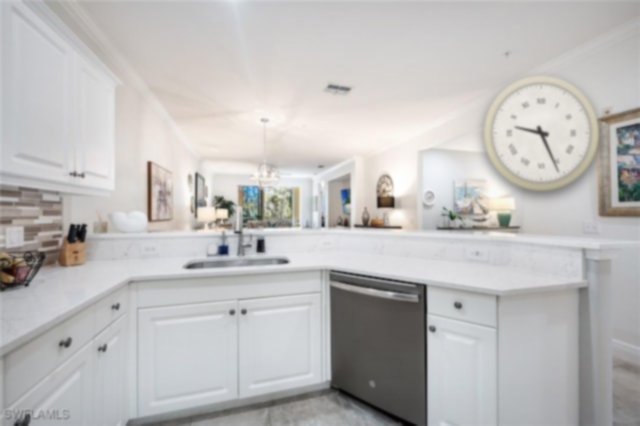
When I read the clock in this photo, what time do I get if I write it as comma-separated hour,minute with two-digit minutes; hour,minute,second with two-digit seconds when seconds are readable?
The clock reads 9,26
